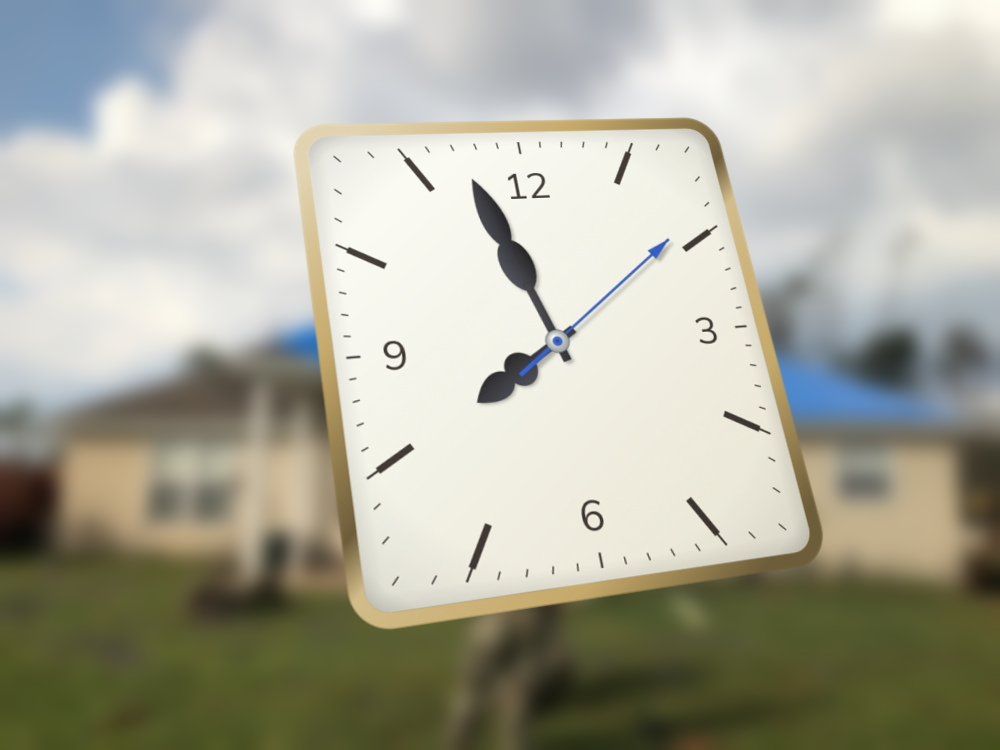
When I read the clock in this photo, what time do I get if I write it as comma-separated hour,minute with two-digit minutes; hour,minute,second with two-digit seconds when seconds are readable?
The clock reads 7,57,09
